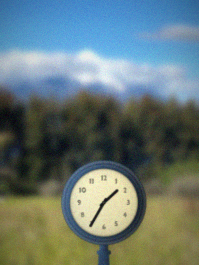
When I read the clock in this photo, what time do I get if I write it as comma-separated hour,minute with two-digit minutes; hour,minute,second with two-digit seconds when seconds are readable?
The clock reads 1,35
